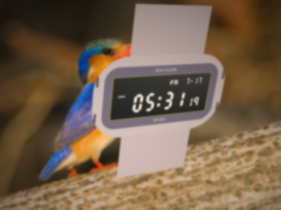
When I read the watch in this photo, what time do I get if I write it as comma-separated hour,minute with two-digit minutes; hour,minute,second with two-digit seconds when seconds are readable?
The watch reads 5,31
